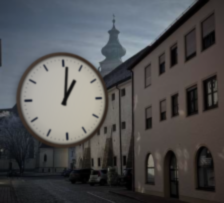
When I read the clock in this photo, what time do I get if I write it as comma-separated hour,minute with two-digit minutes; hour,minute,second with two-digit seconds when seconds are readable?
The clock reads 1,01
